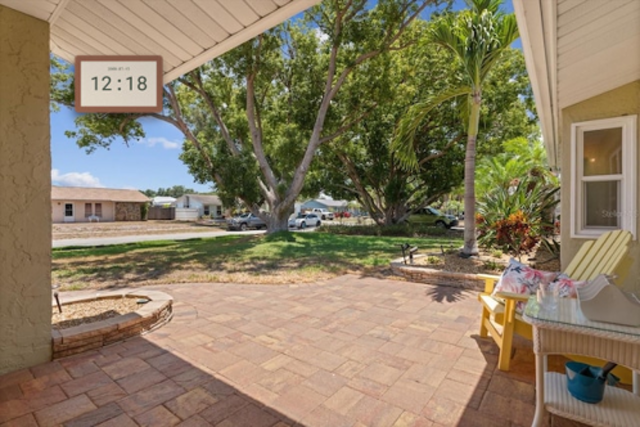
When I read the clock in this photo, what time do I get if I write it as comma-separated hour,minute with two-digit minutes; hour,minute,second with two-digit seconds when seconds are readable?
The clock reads 12,18
